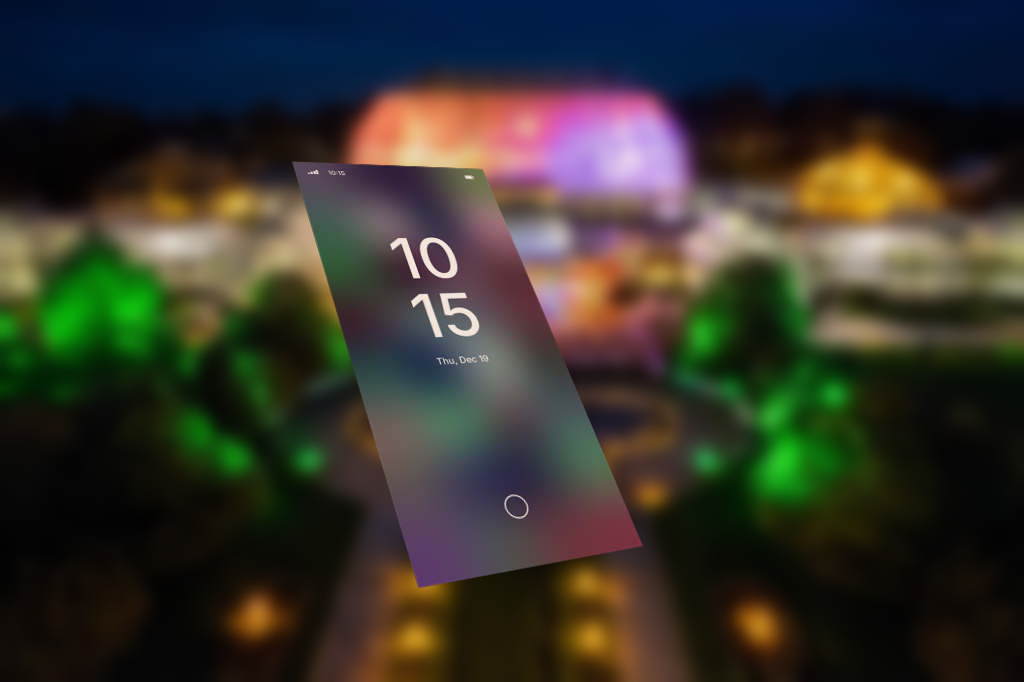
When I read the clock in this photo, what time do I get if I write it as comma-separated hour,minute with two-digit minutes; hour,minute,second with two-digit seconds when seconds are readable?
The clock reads 10,15
